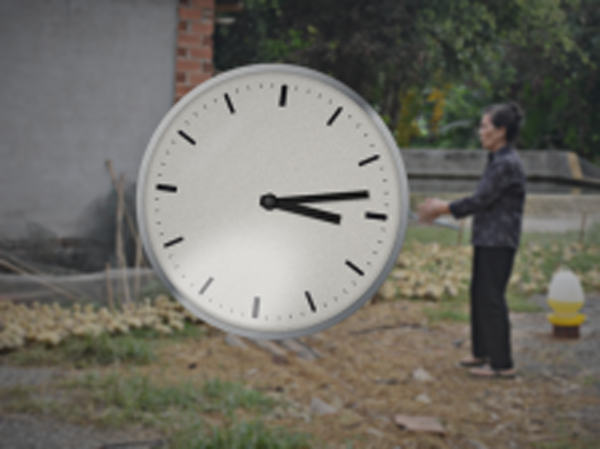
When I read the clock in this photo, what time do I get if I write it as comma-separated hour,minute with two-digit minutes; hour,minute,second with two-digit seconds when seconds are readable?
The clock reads 3,13
